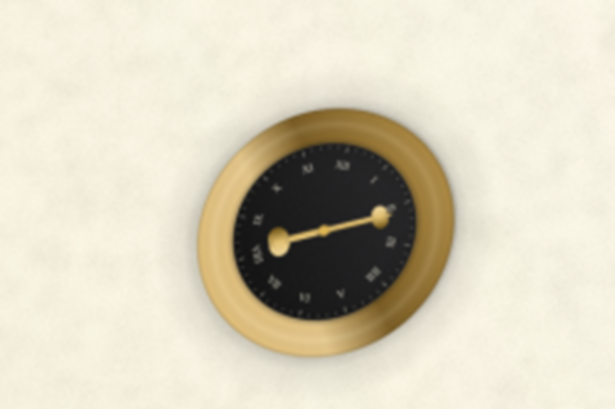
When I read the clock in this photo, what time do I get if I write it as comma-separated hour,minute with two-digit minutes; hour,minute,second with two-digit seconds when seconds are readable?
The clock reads 8,11
